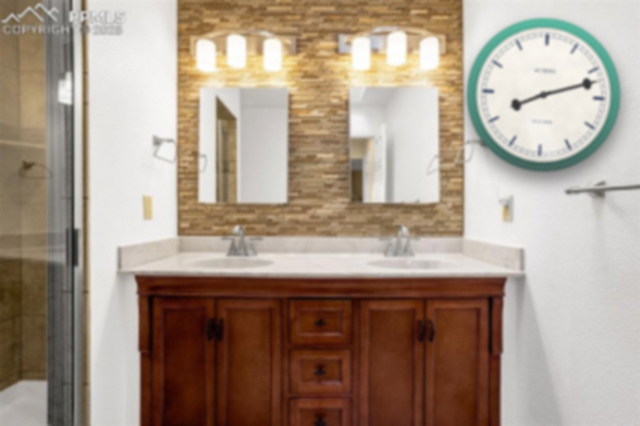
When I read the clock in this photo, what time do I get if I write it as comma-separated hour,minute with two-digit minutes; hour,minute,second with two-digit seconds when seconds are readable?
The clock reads 8,12
